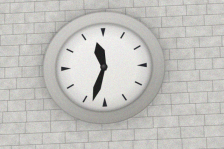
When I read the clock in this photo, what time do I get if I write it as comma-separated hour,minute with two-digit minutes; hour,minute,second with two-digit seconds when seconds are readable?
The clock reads 11,33
